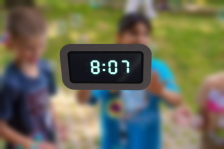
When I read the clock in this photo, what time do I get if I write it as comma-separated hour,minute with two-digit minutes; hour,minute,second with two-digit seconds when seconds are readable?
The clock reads 8,07
